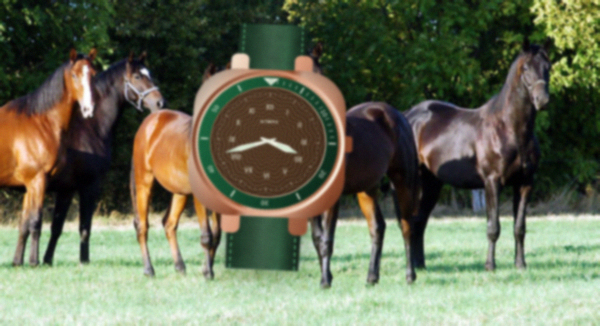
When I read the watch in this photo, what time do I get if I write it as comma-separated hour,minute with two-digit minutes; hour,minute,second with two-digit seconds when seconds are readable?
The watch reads 3,42
